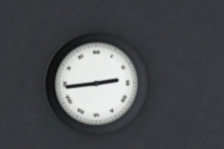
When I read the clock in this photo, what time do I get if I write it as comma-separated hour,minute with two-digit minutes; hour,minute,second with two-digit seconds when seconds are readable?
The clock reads 2,44
